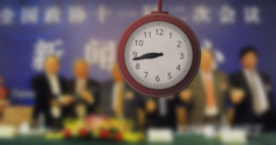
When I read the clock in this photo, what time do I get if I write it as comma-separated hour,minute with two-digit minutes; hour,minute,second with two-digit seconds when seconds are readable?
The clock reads 8,43
